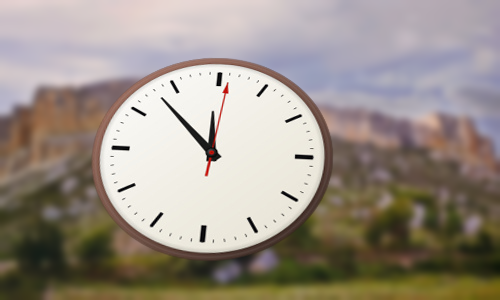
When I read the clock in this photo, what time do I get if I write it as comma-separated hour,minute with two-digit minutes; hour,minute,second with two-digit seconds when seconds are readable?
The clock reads 11,53,01
